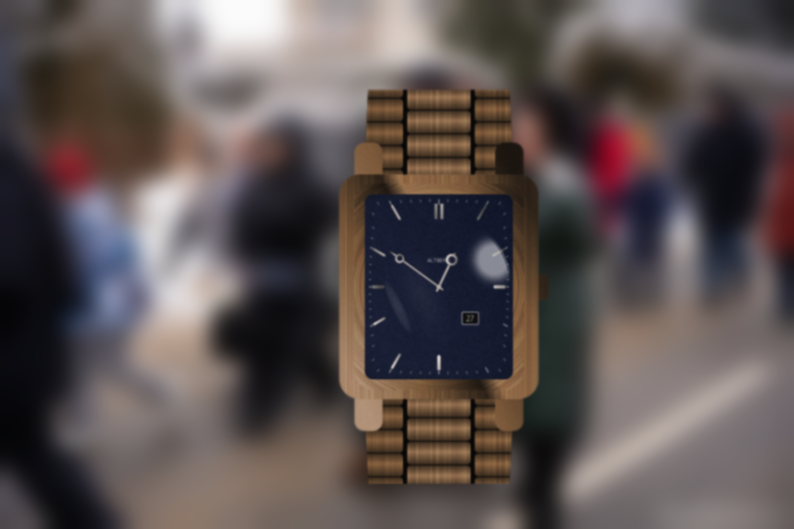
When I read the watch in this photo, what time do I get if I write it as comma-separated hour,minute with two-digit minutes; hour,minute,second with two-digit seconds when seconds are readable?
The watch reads 12,51
